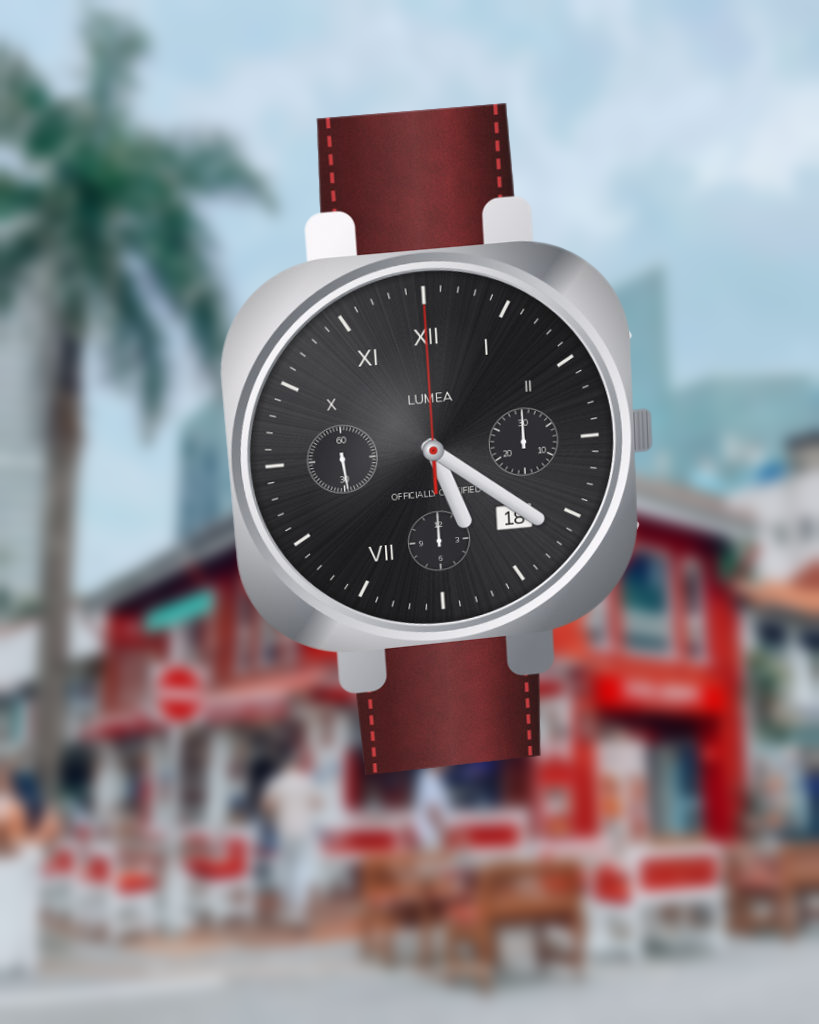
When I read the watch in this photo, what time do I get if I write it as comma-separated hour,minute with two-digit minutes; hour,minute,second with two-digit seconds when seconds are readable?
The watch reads 5,21,29
